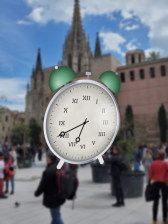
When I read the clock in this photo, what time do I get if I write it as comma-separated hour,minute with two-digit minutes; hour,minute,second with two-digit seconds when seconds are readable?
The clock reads 6,41
